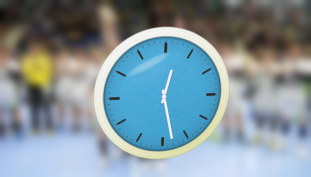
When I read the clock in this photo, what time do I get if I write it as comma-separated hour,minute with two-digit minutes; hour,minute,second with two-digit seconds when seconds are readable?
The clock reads 12,28
